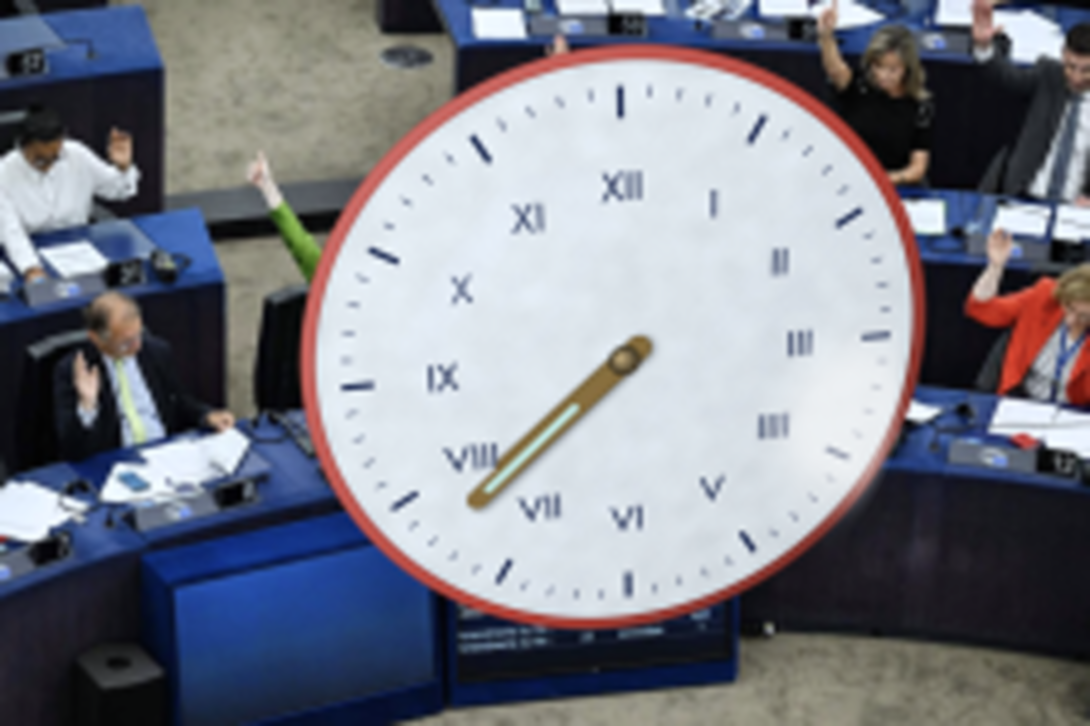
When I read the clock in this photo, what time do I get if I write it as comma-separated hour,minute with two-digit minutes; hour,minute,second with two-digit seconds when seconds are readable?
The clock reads 7,38
